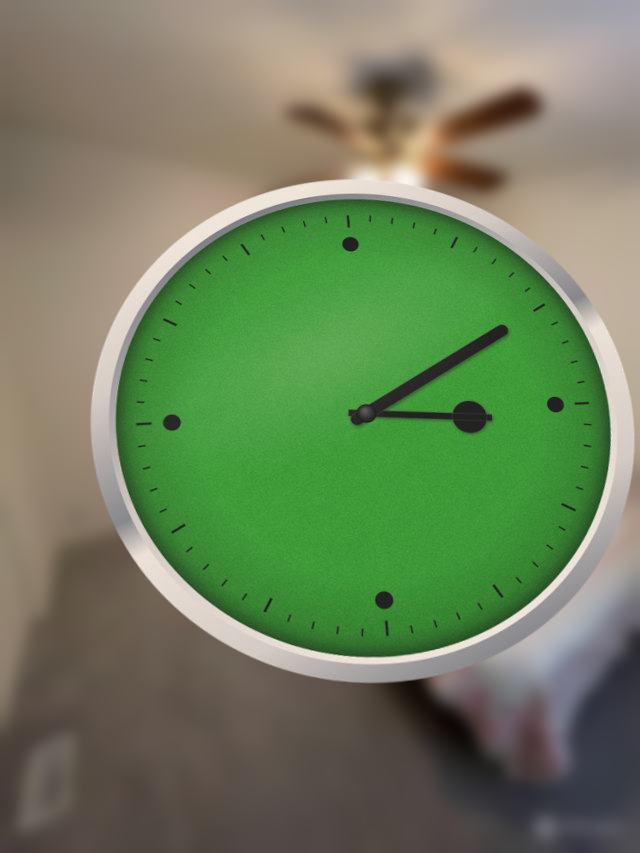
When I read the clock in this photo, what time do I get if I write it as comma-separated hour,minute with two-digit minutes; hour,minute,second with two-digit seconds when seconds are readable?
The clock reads 3,10
